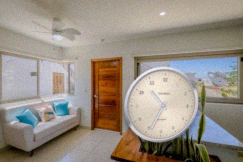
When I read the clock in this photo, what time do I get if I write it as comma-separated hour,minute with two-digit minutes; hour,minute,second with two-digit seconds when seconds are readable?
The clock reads 10,34
